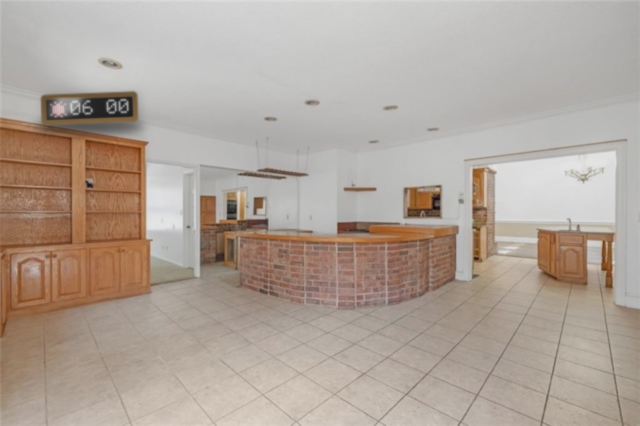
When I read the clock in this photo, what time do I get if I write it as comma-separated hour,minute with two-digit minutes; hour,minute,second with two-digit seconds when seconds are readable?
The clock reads 6,00
